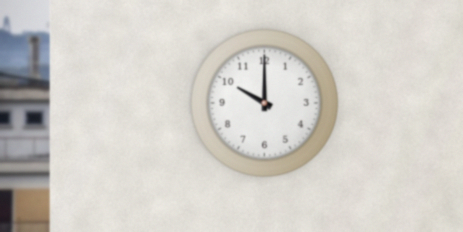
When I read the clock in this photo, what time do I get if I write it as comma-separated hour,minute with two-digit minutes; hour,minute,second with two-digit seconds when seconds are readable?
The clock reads 10,00
